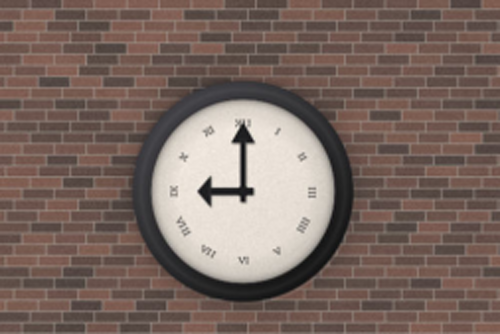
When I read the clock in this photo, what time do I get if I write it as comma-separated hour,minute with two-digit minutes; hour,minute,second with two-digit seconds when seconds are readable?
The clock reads 9,00
